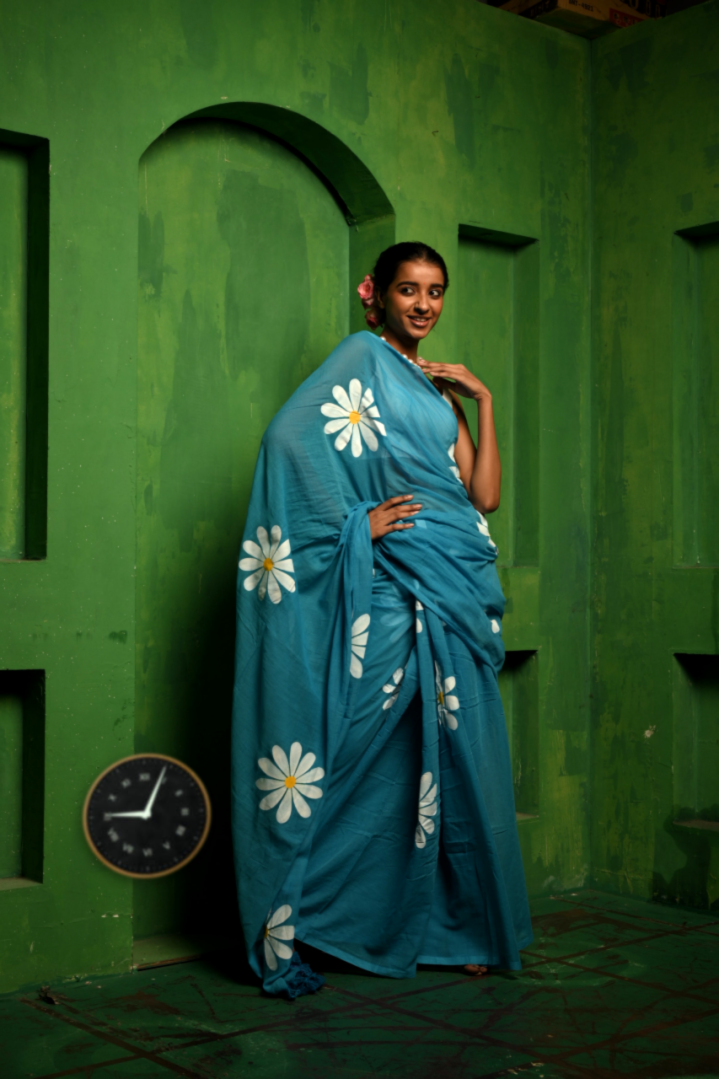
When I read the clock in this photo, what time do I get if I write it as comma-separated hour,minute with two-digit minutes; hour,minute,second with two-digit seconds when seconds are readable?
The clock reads 9,04
